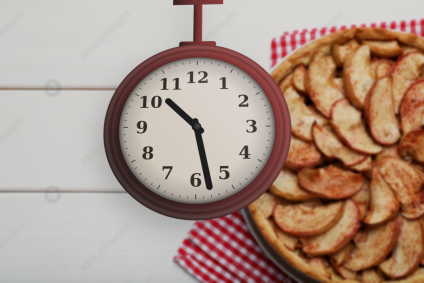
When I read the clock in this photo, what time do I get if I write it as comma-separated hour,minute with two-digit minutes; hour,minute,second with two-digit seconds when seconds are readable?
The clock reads 10,28
